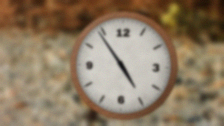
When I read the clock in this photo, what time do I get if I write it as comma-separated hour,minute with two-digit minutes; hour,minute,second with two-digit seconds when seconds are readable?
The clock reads 4,54
